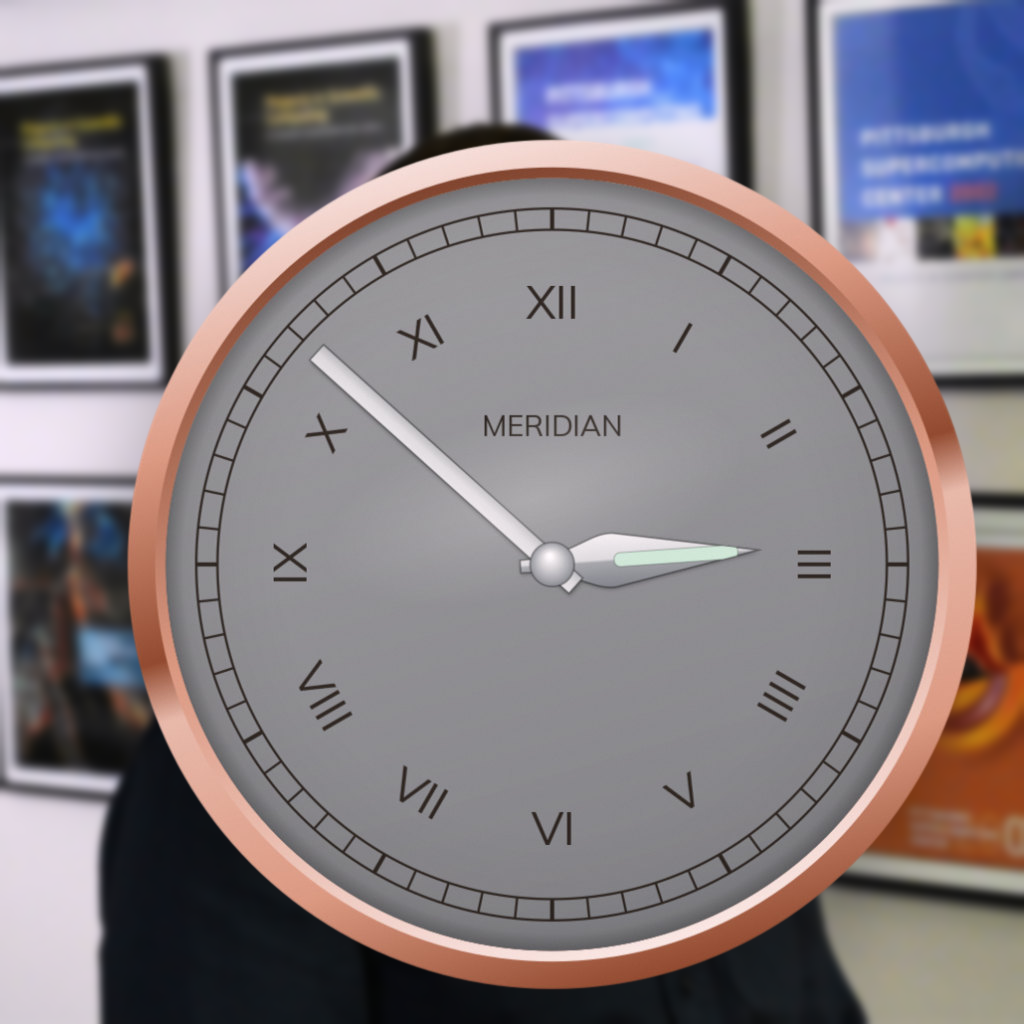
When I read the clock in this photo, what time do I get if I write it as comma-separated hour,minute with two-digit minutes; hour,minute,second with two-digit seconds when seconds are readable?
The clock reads 2,52
